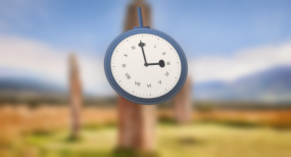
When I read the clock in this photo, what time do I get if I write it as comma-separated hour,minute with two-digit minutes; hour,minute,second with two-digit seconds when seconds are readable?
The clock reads 2,59
